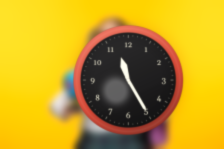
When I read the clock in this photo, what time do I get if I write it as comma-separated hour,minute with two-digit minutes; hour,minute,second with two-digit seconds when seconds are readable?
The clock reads 11,25
